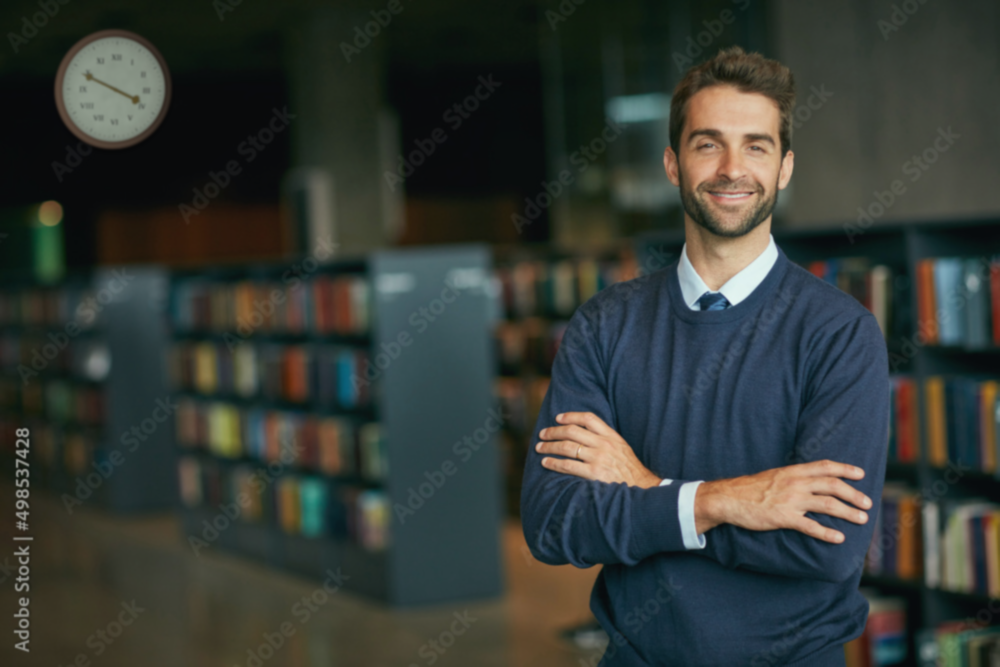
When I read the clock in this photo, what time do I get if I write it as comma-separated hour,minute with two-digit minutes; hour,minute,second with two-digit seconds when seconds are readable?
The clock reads 3,49
